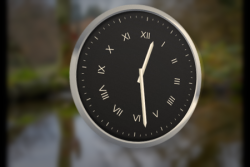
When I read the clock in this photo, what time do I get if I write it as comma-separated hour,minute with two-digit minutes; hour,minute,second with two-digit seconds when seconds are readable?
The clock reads 12,28
